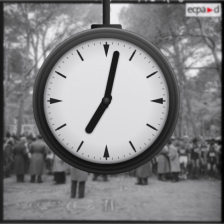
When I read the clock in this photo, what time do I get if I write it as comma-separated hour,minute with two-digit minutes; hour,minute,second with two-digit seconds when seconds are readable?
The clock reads 7,02
